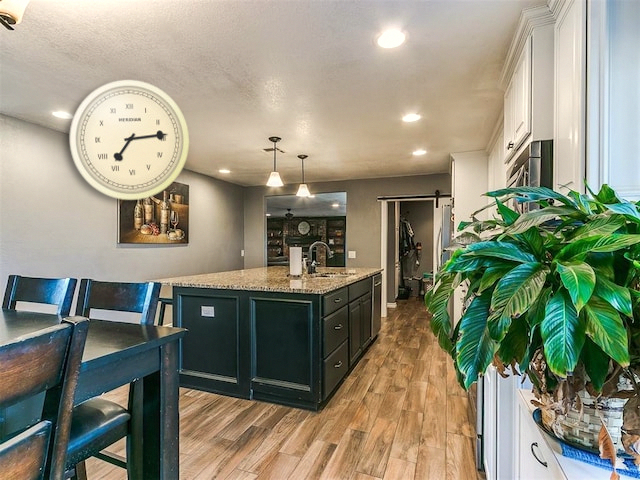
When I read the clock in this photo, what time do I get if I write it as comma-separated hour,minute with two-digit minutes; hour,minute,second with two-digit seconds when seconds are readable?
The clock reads 7,14
